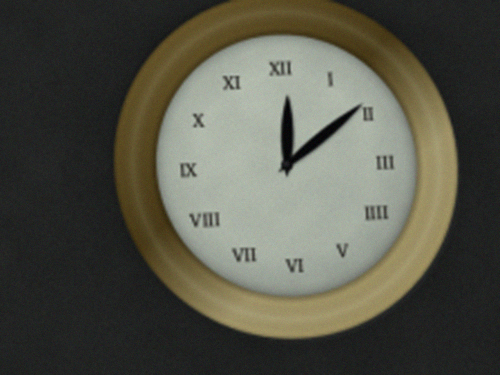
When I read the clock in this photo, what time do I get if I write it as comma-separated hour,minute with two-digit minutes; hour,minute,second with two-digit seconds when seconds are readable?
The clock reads 12,09
